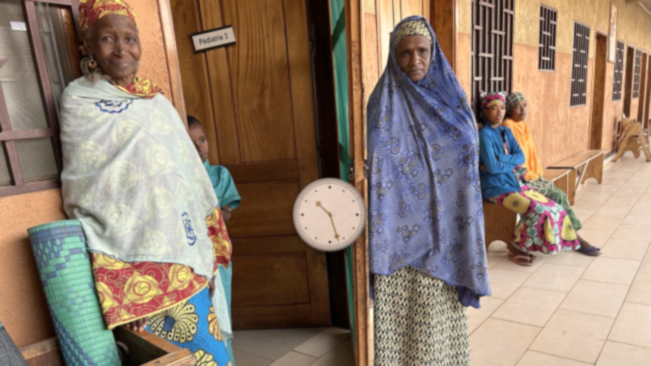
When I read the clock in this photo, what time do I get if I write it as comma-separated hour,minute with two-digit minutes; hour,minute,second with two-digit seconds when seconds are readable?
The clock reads 10,27
